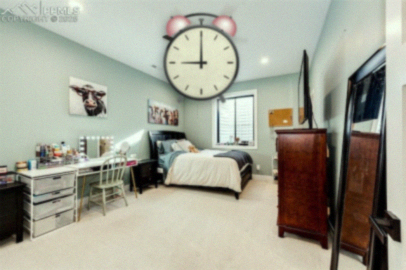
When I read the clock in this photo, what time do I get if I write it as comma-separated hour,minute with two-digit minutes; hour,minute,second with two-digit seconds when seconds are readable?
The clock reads 9,00
